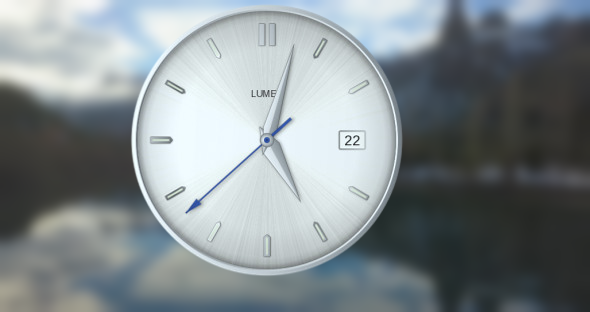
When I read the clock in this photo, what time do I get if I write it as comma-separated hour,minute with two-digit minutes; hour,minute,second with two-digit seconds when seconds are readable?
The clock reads 5,02,38
